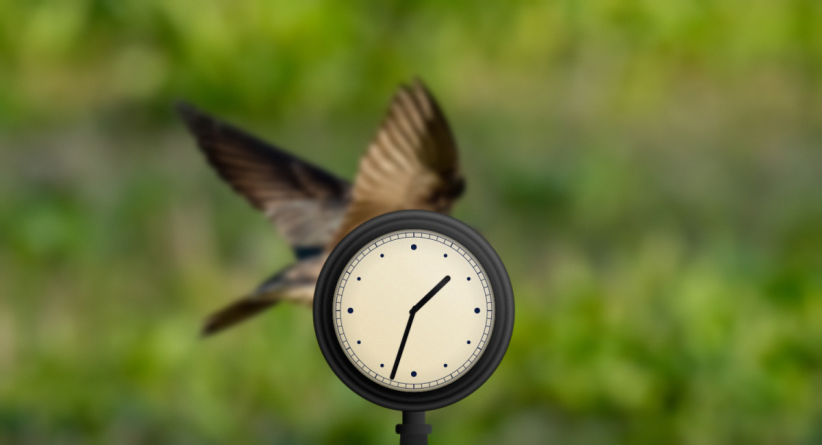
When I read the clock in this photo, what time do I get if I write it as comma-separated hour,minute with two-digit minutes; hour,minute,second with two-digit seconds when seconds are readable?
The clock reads 1,33
